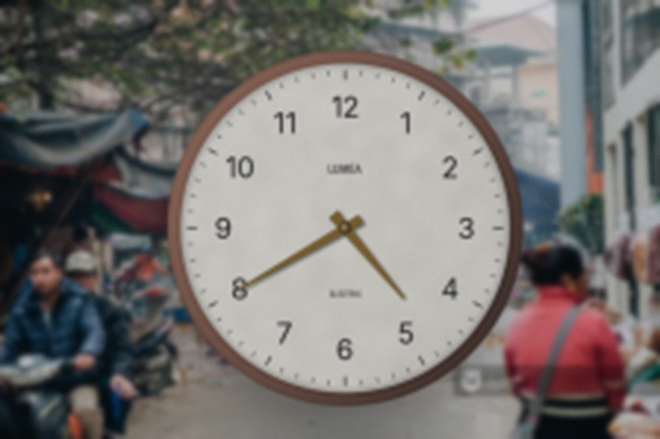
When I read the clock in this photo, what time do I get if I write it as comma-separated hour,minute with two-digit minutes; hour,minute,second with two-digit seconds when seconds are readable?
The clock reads 4,40
